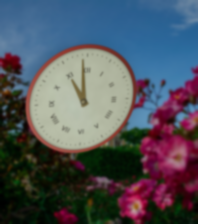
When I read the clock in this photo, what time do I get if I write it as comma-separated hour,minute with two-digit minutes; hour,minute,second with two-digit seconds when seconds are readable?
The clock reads 10,59
